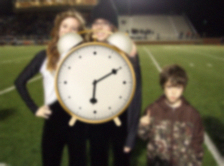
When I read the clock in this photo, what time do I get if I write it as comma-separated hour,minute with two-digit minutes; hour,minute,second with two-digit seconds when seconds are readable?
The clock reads 6,10
